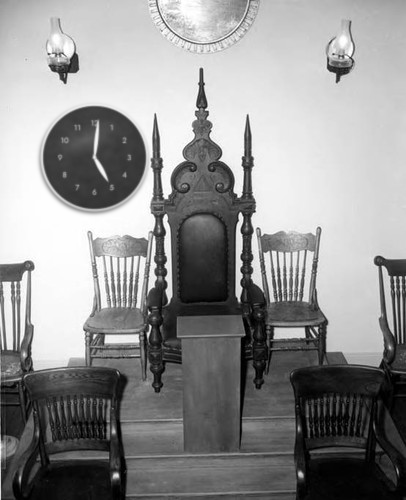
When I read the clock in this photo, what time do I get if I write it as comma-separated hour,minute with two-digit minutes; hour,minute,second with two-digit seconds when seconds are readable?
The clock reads 5,01
